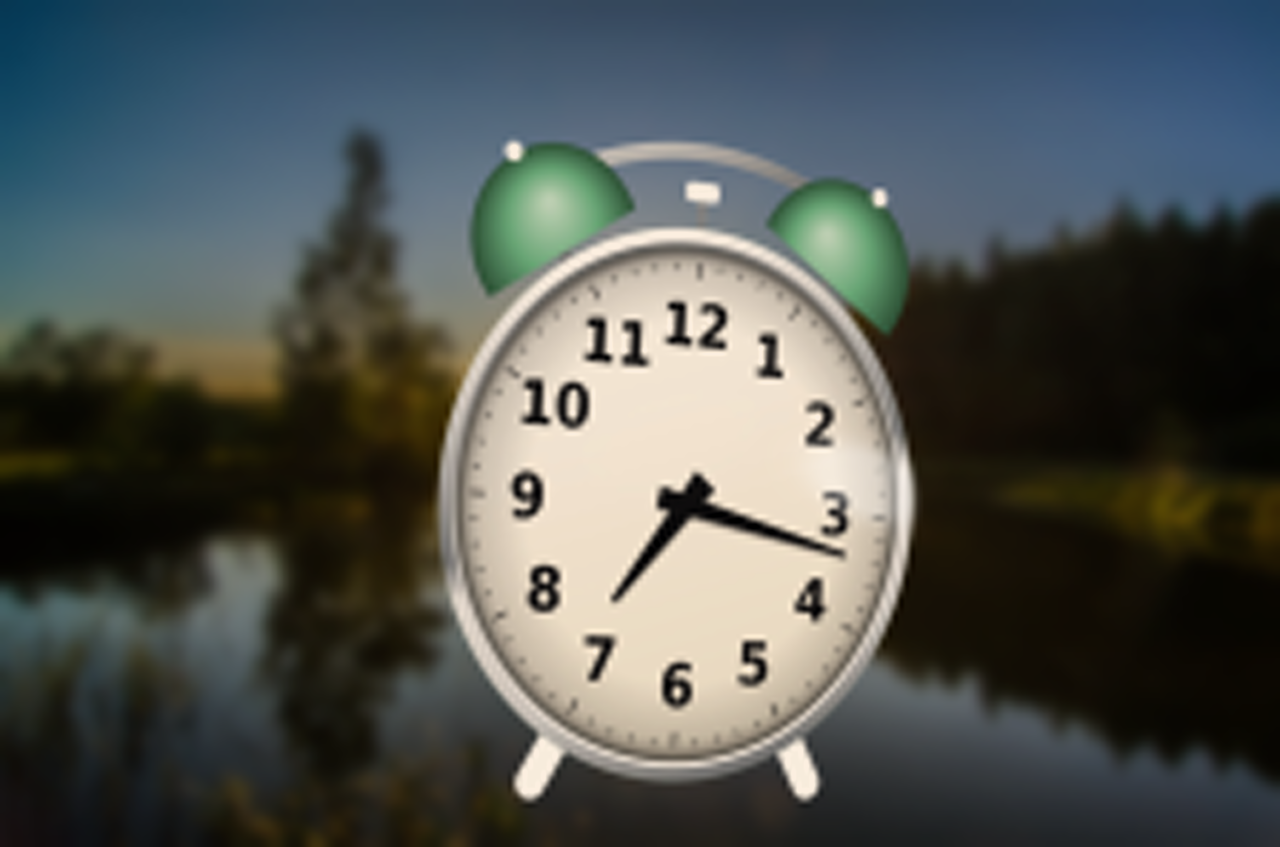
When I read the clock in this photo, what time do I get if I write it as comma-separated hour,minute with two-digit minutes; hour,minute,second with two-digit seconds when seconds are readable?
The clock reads 7,17
